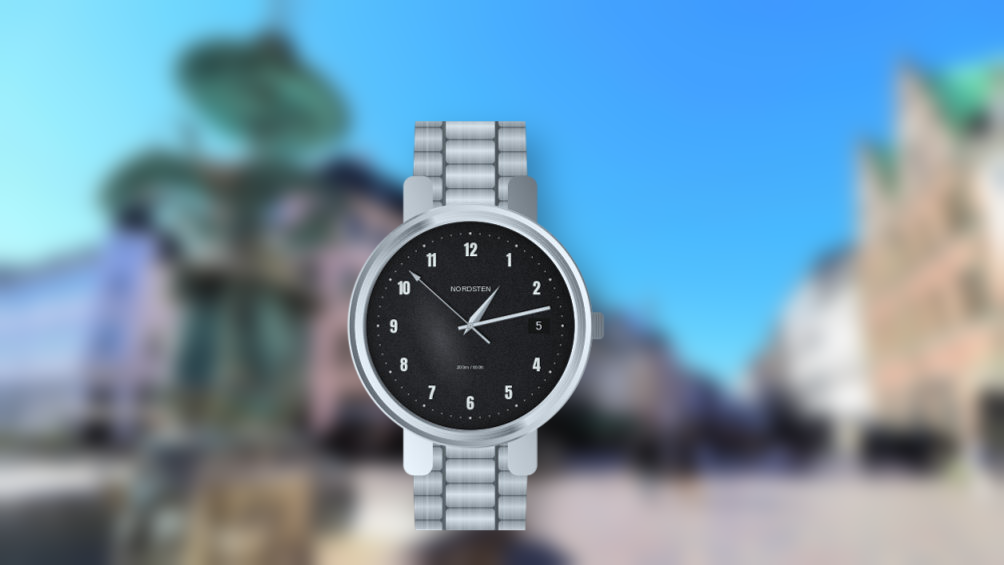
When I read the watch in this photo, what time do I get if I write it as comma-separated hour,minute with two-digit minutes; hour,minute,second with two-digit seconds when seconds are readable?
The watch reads 1,12,52
